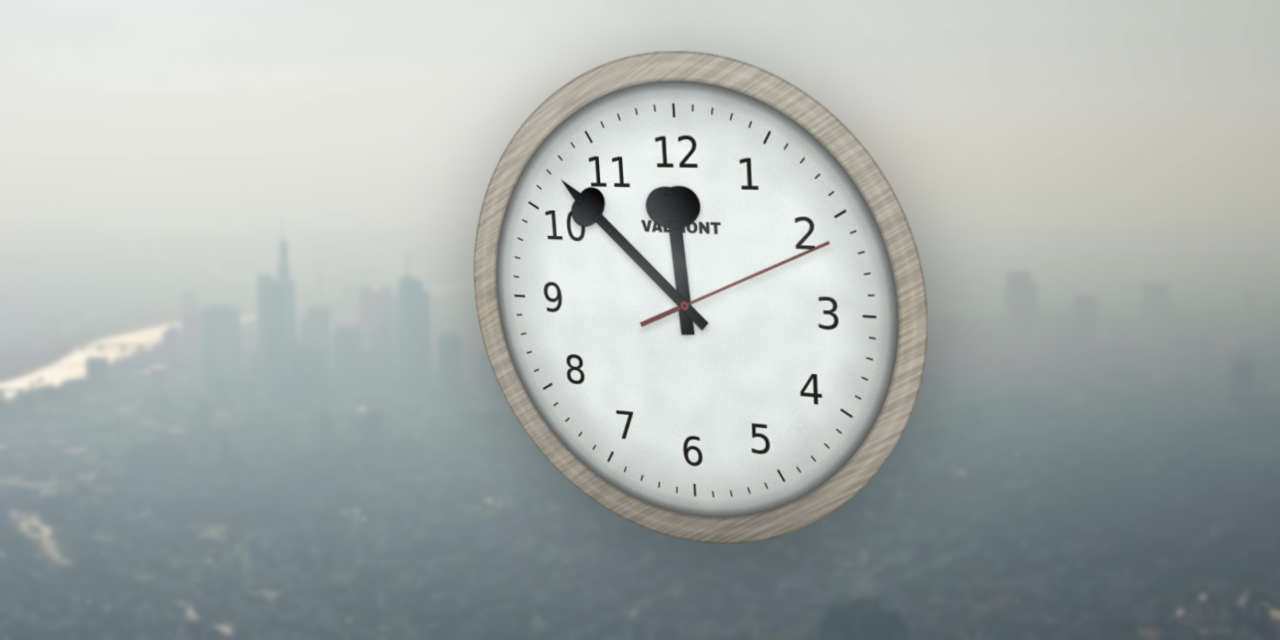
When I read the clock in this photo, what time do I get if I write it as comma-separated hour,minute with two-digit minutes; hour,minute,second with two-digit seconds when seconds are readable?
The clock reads 11,52,11
